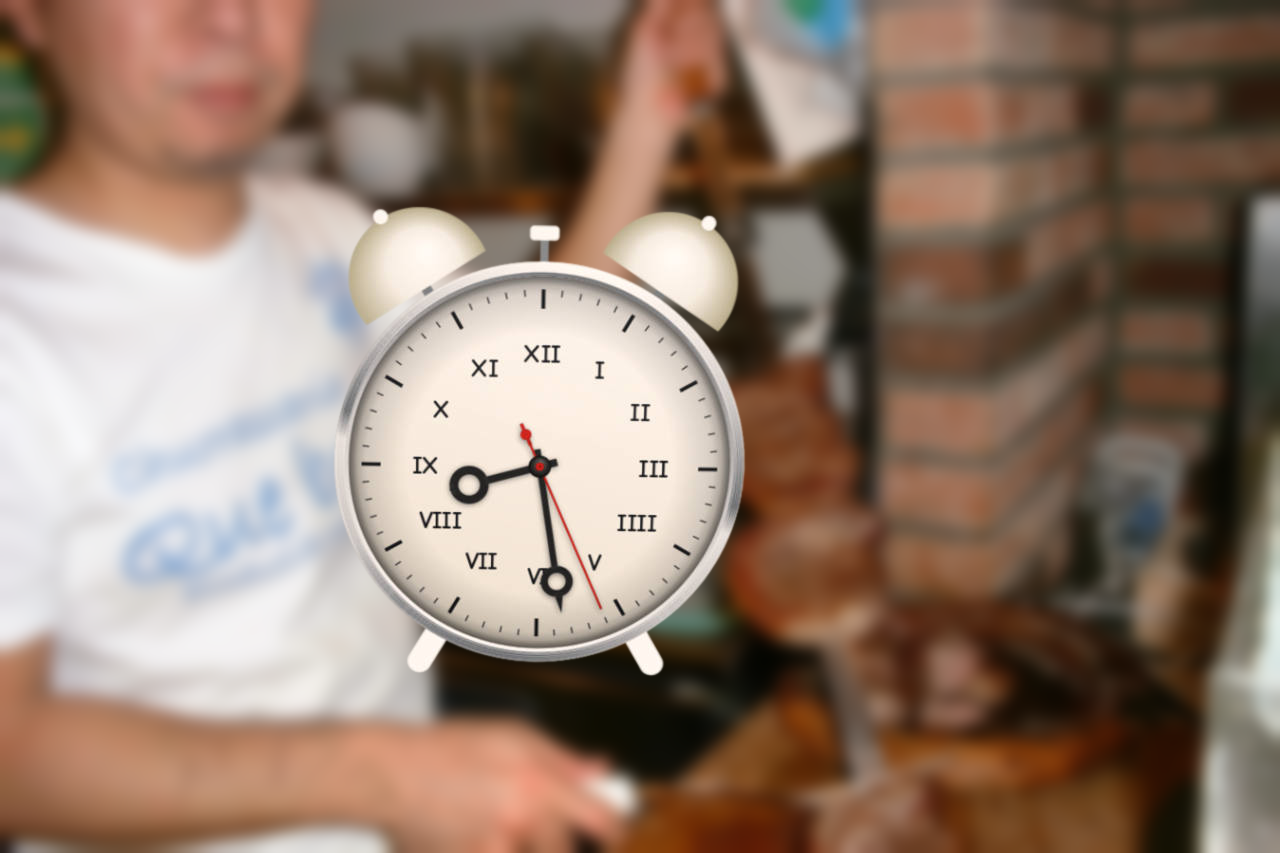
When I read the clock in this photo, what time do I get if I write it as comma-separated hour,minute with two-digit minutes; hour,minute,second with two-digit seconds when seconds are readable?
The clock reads 8,28,26
